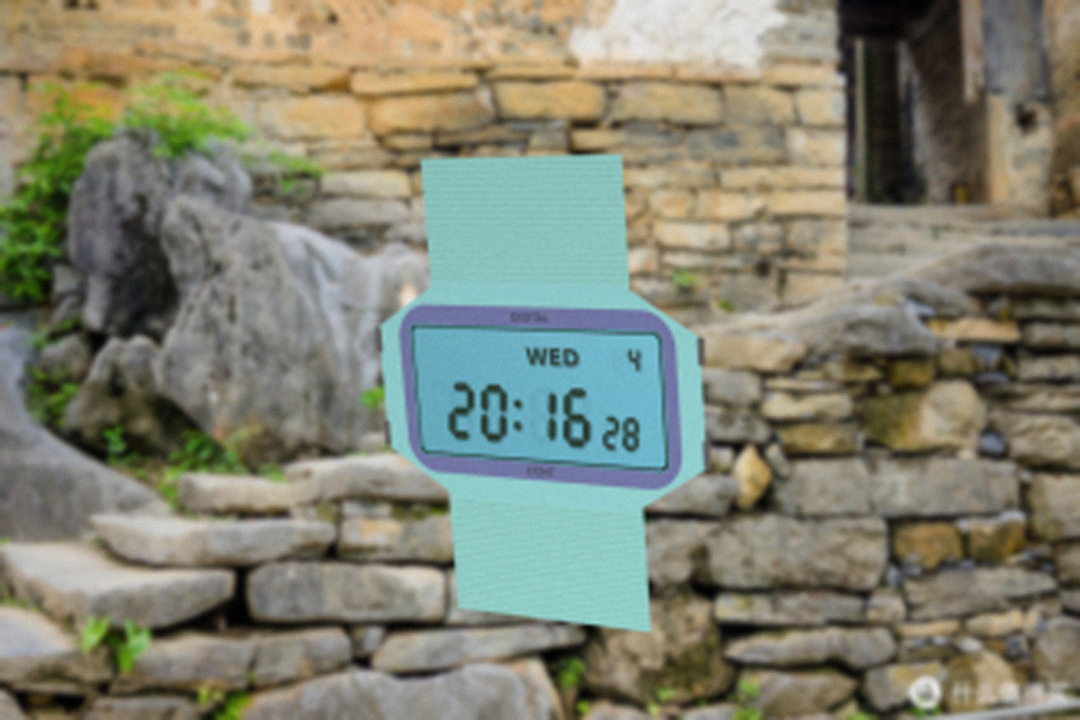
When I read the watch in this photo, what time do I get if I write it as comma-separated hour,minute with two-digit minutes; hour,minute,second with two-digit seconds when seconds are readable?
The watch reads 20,16,28
